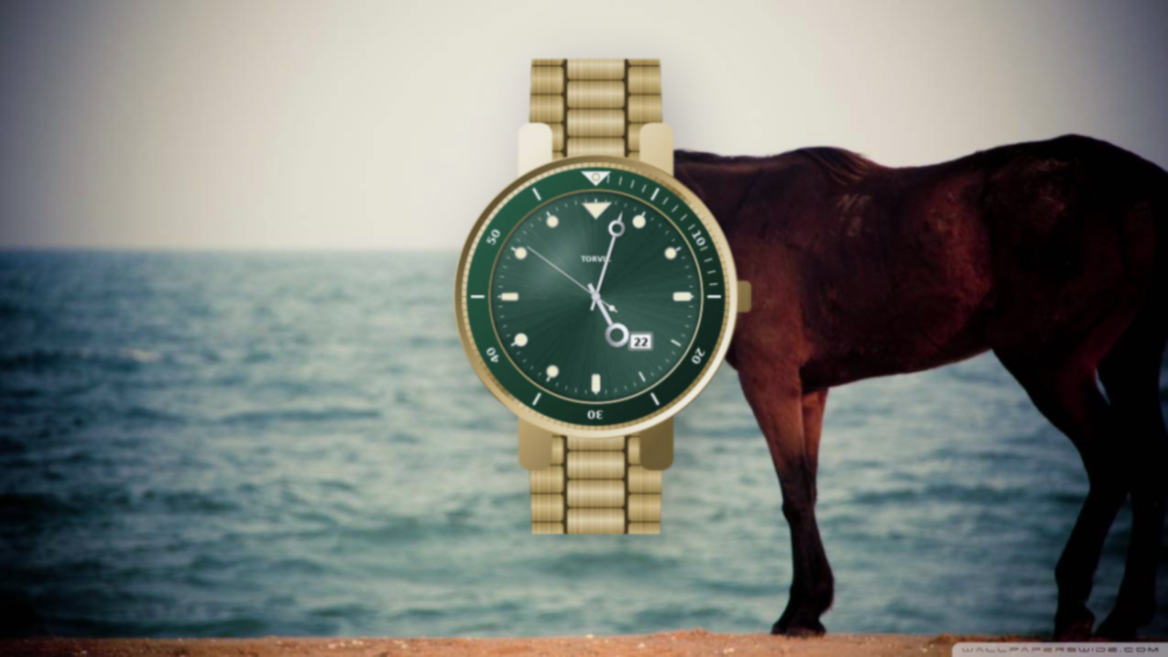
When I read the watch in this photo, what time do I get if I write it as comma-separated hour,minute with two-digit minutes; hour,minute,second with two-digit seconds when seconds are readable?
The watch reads 5,02,51
